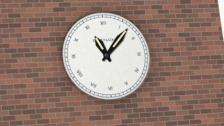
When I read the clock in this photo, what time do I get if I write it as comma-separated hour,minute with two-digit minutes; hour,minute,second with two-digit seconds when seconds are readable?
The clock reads 11,07
